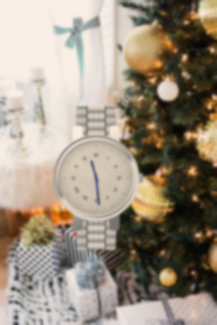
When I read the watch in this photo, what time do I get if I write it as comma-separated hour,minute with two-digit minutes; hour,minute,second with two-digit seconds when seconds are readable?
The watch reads 11,29
